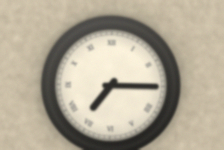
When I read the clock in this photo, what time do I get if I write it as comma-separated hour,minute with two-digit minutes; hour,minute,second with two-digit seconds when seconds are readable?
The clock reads 7,15
